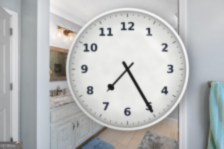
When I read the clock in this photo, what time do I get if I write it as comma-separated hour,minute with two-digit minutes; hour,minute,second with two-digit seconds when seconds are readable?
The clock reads 7,25
